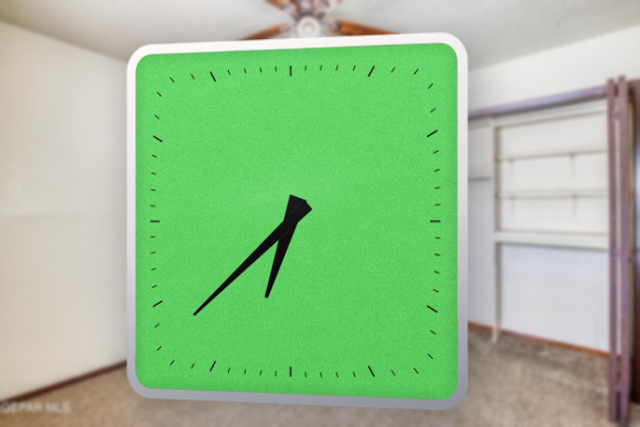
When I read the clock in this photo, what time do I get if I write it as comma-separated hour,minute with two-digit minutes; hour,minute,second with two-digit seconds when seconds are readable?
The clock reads 6,38
